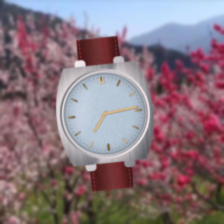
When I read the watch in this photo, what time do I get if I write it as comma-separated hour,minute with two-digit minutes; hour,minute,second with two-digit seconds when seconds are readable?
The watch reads 7,14
